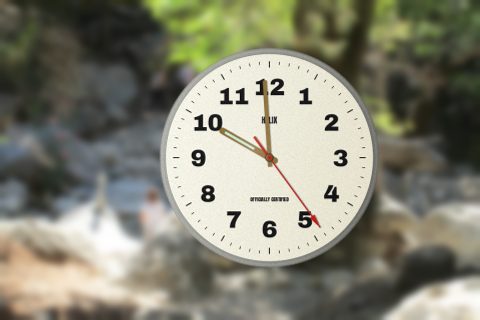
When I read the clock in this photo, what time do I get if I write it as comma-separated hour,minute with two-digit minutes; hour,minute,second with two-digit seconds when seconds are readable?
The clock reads 9,59,24
